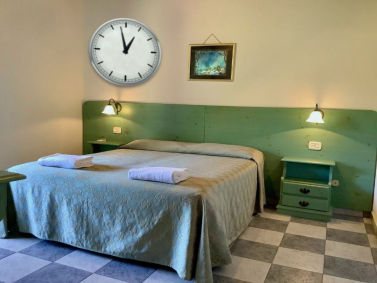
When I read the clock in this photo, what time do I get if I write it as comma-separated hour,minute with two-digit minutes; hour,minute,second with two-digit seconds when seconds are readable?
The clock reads 12,58
